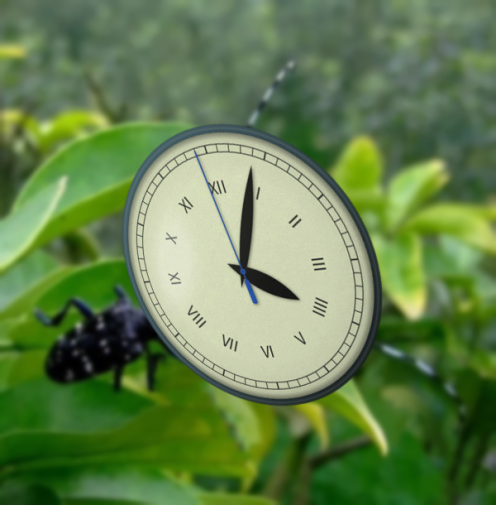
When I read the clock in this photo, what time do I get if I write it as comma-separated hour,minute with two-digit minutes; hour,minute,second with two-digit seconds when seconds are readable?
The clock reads 4,03,59
